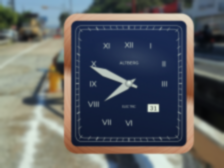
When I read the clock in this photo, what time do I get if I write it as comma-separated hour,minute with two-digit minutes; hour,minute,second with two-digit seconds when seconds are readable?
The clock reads 7,49
